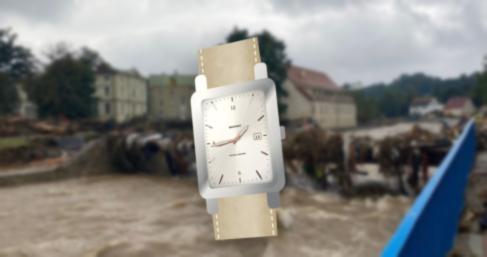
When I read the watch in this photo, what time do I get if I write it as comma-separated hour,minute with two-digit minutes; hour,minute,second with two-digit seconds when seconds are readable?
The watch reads 1,44
